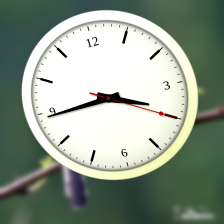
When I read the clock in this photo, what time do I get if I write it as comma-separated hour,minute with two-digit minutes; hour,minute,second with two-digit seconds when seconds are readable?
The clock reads 3,44,20
